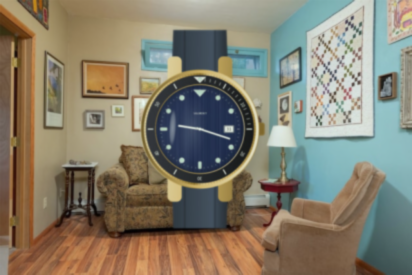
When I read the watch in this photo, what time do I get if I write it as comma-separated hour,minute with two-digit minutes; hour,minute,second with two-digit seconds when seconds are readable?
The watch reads 9,18
